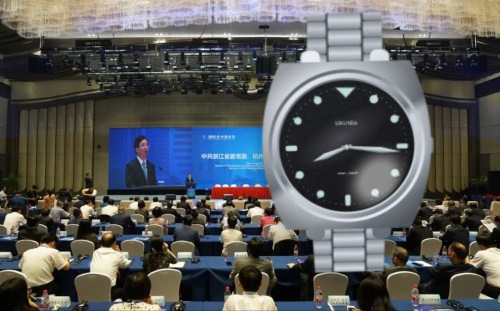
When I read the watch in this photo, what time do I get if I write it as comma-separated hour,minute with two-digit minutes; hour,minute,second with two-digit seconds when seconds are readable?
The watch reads 8,16
